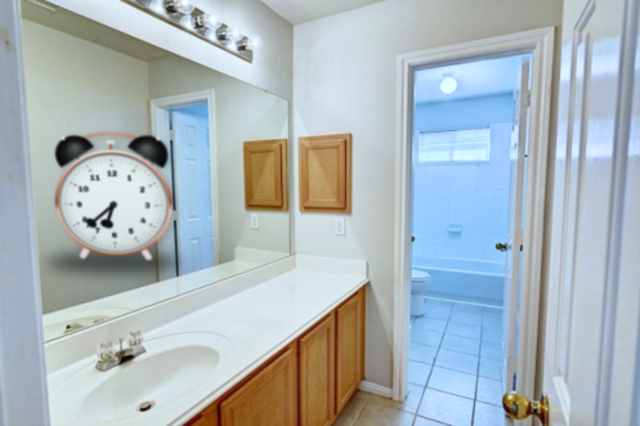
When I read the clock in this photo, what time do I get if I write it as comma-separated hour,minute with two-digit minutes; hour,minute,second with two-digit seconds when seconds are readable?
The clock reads 6,38
